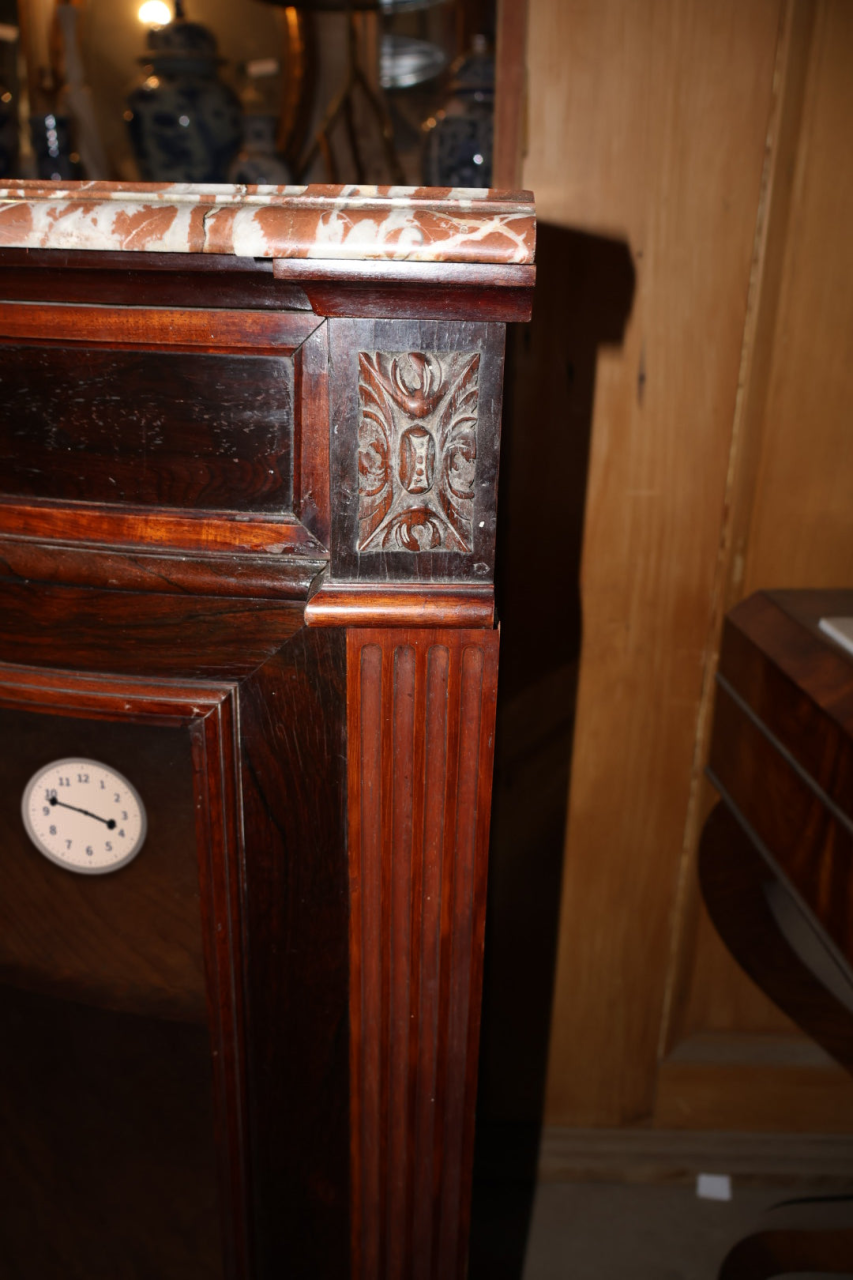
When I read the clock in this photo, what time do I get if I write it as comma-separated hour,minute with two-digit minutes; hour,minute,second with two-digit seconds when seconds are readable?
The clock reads 3,48
